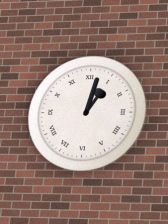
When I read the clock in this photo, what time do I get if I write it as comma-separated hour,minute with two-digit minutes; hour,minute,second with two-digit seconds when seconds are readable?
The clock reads 1,02
